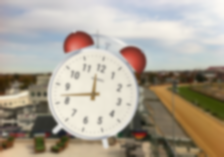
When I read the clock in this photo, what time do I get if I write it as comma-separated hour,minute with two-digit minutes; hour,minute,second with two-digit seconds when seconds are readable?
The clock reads 11,42
